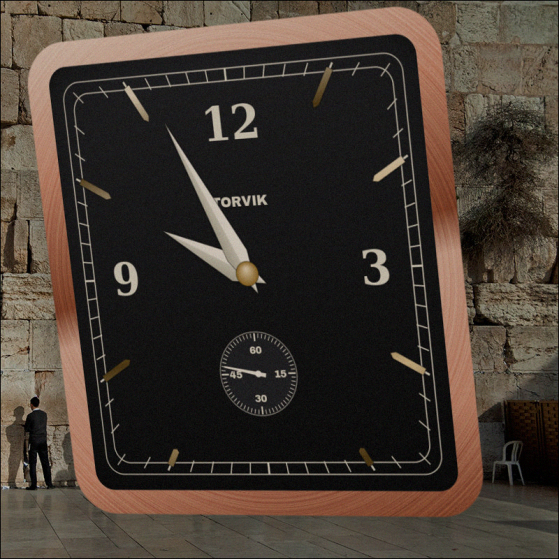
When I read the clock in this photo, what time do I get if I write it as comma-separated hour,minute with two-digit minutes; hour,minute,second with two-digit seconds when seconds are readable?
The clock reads 9,55,47
